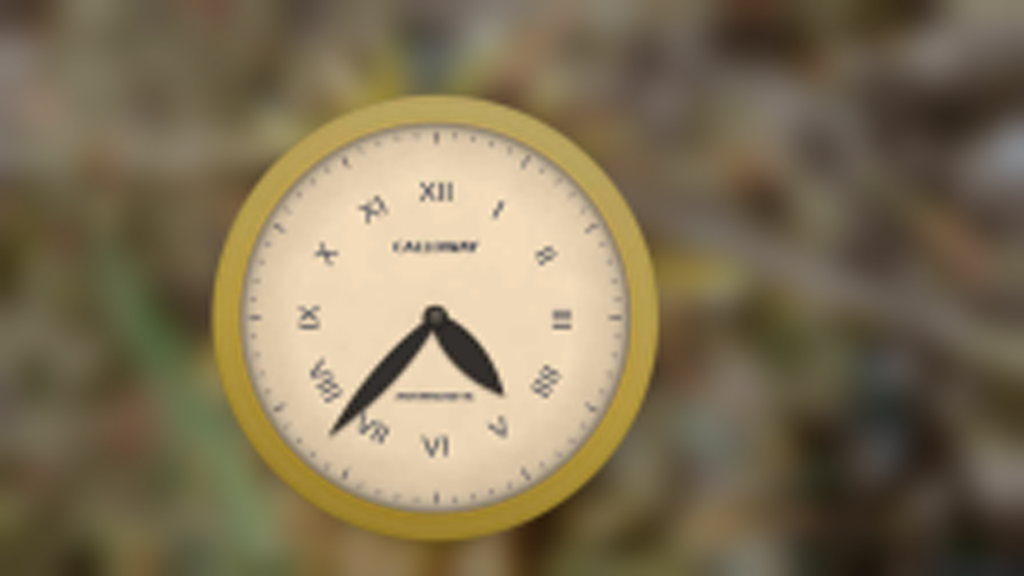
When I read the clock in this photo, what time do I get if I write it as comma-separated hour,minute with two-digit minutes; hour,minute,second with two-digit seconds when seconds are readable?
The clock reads 4,37
